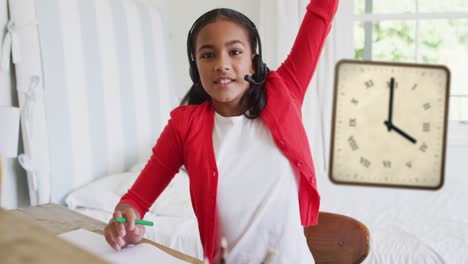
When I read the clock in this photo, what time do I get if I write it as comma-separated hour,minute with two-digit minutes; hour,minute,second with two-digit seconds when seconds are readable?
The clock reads 4,00
